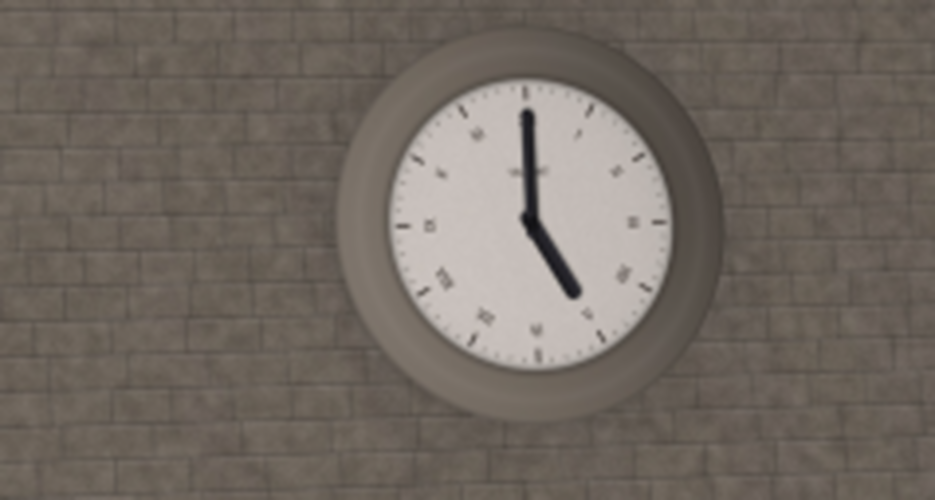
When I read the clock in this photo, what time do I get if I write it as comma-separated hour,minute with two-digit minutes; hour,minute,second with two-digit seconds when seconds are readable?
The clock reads 5,00
